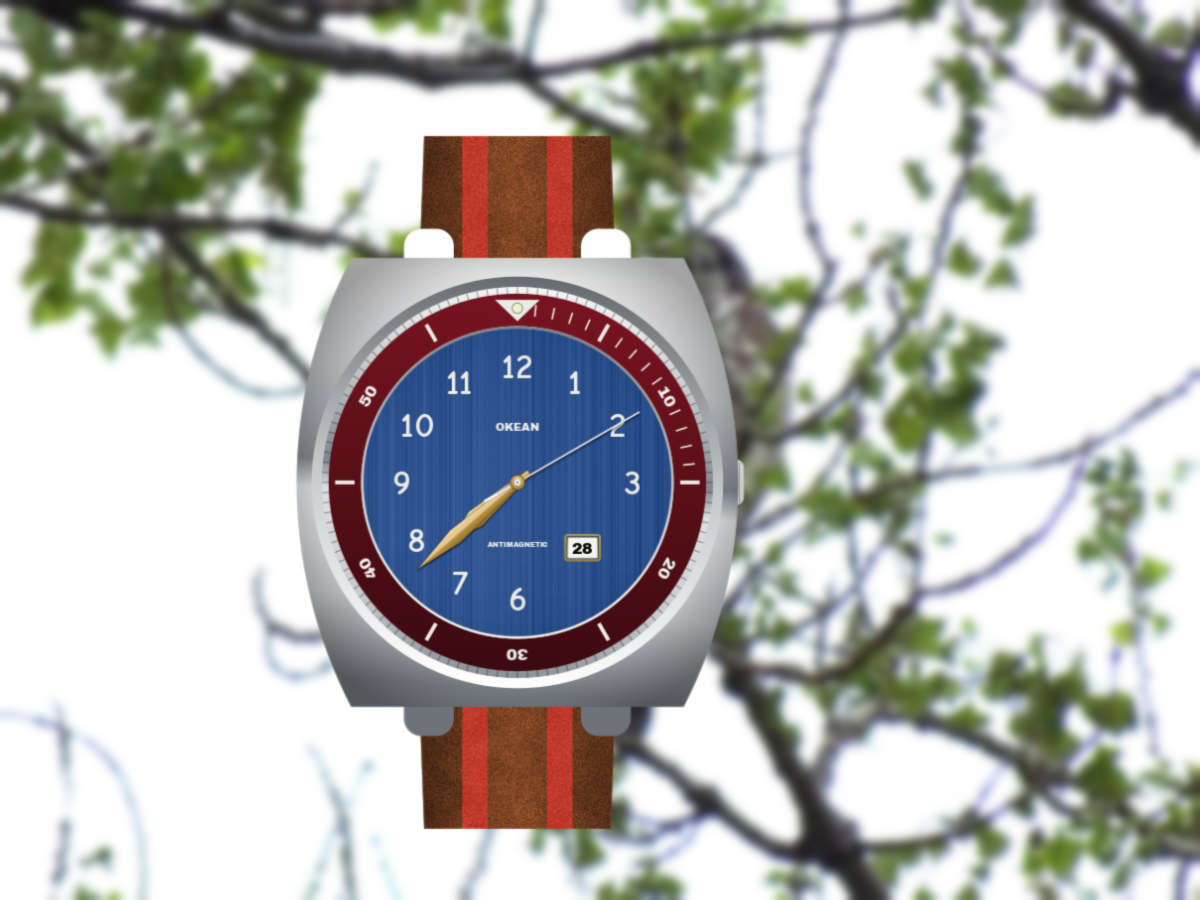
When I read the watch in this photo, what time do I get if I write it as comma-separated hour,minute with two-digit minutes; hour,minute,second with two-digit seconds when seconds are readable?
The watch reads 7,38,10
